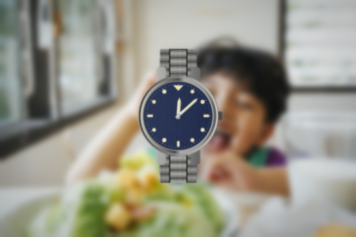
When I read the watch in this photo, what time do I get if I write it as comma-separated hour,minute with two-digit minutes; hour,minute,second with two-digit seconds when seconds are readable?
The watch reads 12,08
